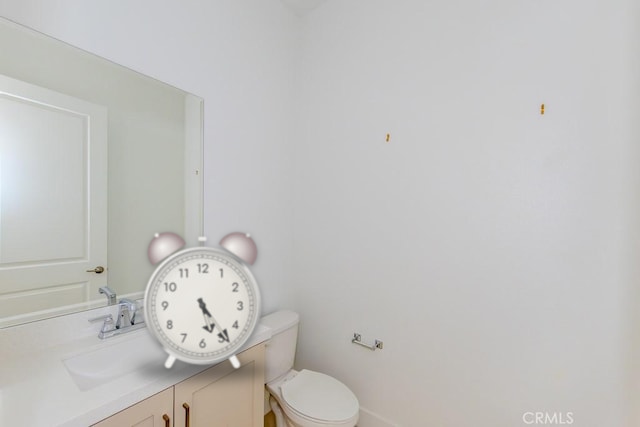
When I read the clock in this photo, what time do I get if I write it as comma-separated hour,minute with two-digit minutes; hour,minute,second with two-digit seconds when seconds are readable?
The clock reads 5,24
